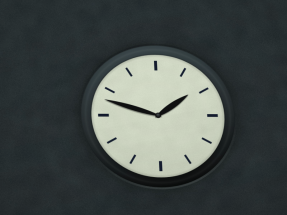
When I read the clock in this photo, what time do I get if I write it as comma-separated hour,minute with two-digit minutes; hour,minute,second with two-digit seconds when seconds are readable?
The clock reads 1,48
